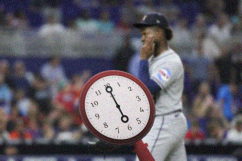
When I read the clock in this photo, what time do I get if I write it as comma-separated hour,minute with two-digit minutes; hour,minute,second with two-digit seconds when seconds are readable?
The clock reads 6,00
